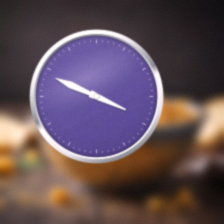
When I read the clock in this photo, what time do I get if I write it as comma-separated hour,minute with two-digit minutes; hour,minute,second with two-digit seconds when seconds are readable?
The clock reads 3,49
